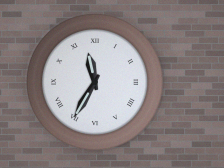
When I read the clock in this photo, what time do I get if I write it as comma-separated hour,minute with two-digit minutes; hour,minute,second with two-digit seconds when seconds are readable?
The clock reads 11,35
